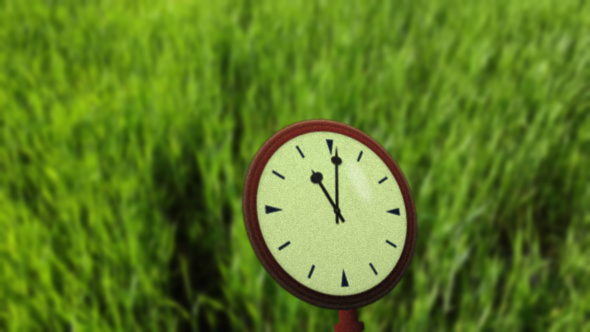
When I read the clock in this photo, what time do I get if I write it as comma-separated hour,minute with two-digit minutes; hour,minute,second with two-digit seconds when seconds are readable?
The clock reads 11,01
